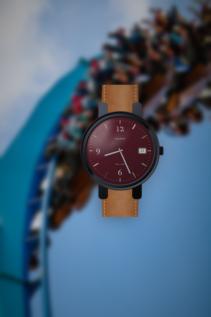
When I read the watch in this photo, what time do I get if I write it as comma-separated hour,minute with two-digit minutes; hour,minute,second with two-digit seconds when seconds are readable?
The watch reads 8,26
